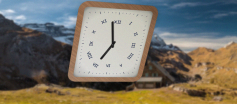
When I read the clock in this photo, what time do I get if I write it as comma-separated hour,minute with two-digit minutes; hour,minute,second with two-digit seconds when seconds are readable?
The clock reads 6,58
